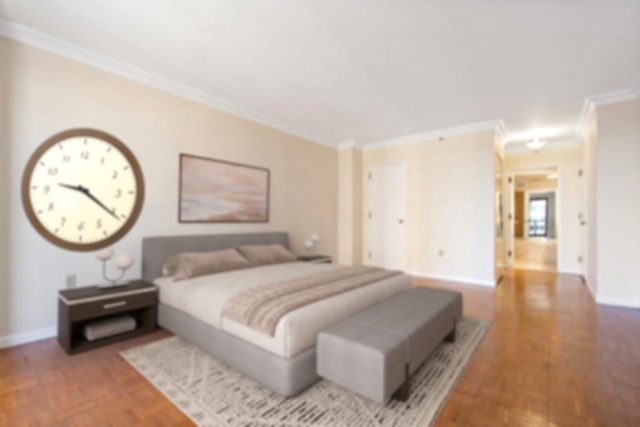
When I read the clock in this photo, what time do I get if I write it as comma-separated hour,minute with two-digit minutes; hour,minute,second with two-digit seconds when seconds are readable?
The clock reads 9,21
